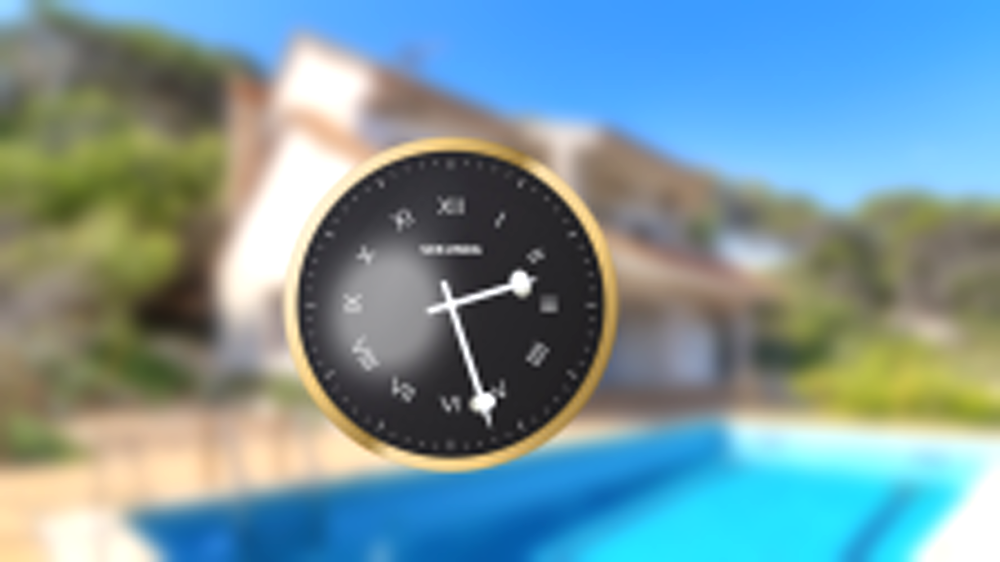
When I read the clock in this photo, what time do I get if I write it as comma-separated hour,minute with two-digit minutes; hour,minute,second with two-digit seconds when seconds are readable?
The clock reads 2,27
